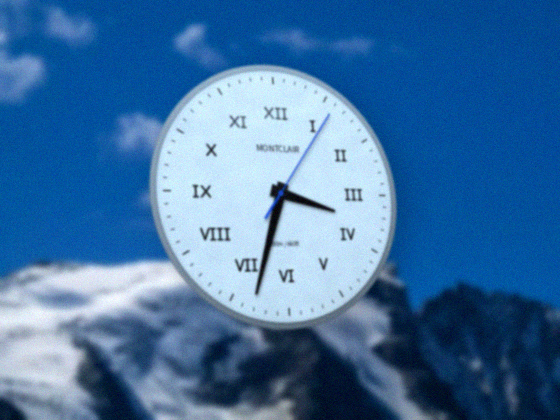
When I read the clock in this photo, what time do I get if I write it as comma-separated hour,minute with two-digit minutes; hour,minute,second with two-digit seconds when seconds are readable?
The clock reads 3,33,06
